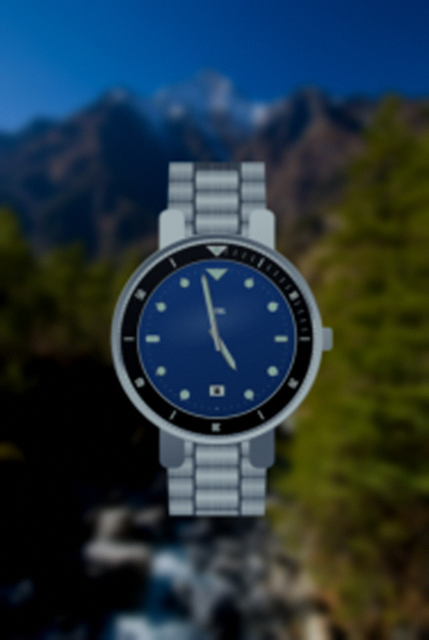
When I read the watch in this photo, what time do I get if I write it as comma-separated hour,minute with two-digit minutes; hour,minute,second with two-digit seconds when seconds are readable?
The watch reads 4,58
